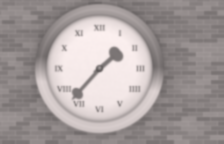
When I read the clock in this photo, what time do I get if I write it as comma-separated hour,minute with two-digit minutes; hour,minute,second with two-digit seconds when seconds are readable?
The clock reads 1,37
